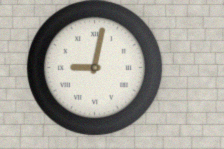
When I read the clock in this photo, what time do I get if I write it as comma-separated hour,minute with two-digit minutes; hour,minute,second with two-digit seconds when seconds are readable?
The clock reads 9,02
